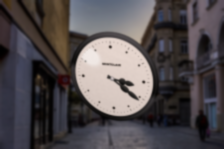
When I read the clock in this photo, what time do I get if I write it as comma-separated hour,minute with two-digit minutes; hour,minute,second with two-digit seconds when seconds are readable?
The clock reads 3,21
